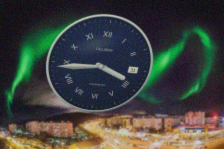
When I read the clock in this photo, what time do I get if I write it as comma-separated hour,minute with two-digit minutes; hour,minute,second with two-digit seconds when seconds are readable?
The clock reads 3,44
